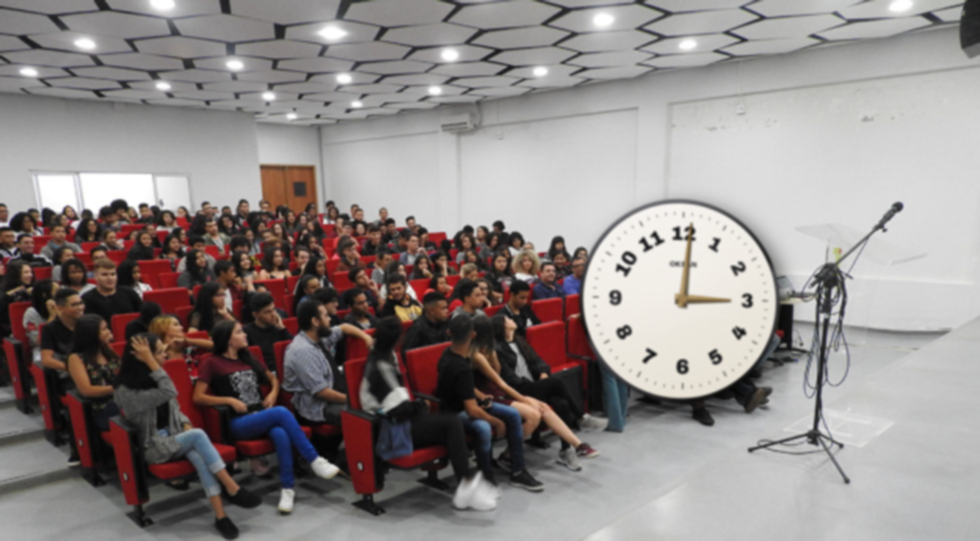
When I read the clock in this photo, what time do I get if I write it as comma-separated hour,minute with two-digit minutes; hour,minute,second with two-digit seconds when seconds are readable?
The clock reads 3,01
